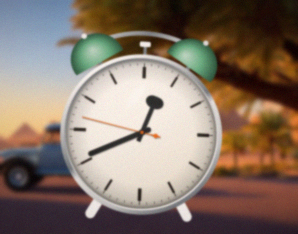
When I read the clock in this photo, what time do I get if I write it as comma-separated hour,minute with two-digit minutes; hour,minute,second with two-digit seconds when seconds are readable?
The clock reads 12,40,47
